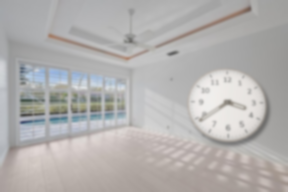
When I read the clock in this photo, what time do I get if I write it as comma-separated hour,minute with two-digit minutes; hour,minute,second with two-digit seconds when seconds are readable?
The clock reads 3,39
